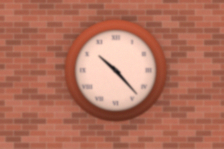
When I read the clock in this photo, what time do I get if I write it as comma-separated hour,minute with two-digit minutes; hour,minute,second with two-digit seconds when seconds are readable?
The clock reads 10,23
